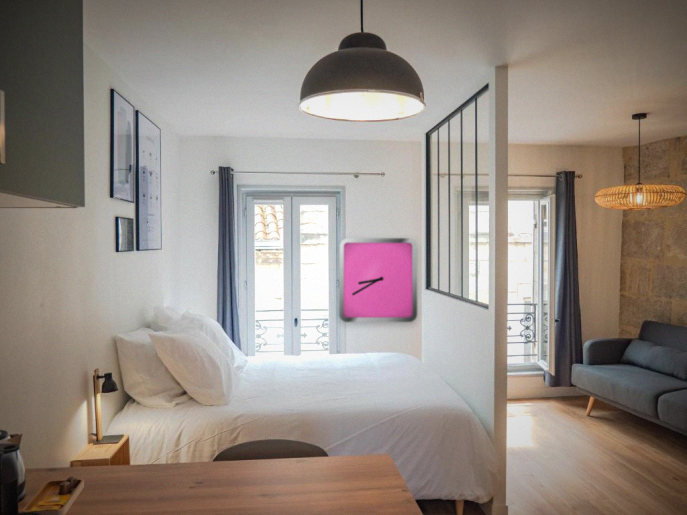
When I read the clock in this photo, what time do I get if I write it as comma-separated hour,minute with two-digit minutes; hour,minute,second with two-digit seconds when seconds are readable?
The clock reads 8,40
